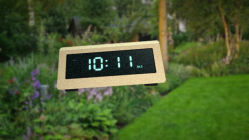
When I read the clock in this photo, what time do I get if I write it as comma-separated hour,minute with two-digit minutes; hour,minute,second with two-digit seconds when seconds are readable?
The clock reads 10,11
